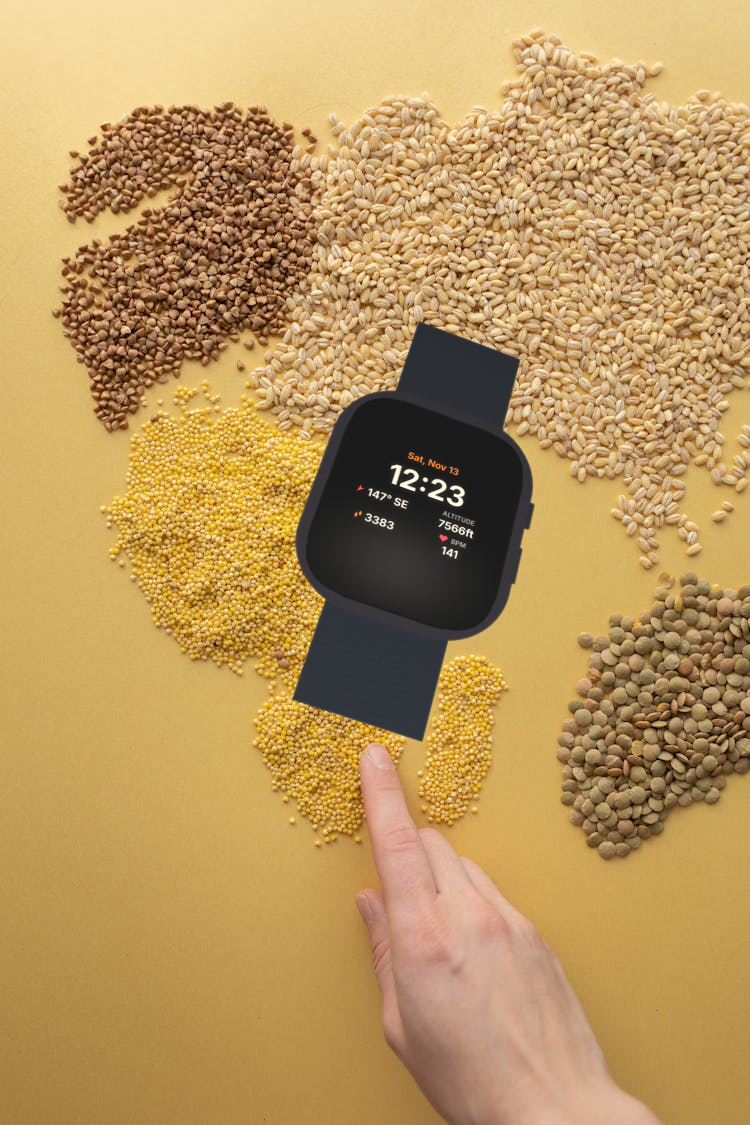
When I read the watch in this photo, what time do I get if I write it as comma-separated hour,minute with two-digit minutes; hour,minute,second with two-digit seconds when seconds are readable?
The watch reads 12,23
